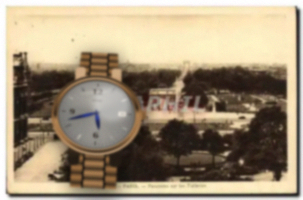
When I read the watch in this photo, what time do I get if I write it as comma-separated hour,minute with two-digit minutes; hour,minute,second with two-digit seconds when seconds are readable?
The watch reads 5,42
